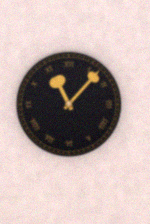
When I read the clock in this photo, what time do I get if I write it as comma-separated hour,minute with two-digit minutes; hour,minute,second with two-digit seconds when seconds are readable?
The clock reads 11,07
